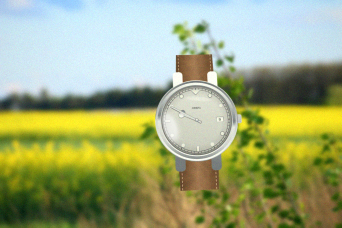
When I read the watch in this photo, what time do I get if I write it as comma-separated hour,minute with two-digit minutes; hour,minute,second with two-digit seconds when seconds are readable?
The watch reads 9,50
